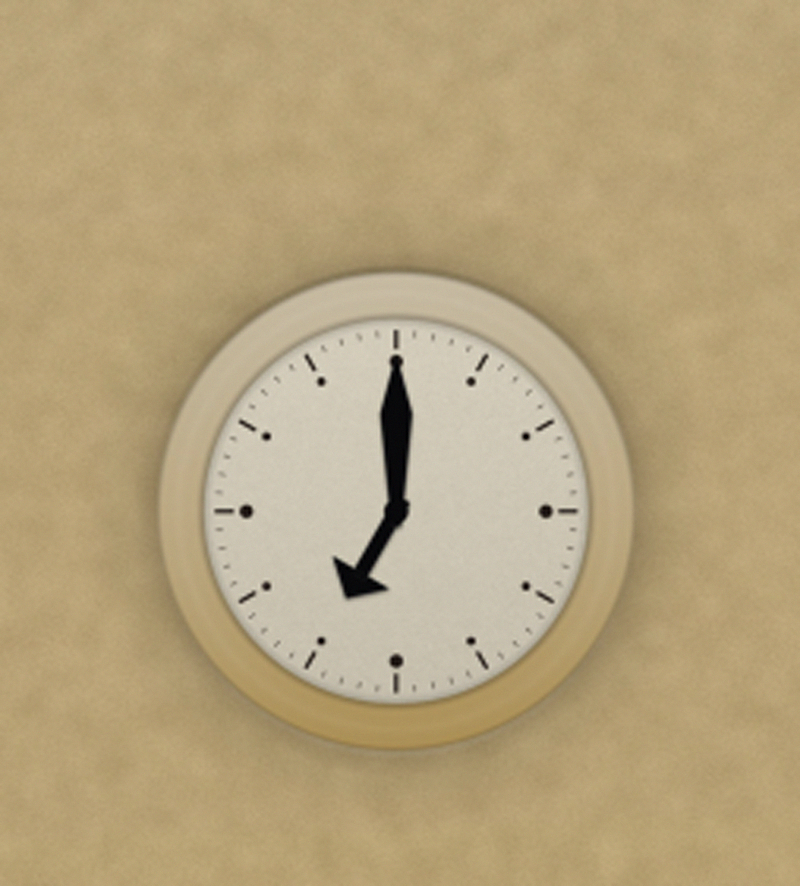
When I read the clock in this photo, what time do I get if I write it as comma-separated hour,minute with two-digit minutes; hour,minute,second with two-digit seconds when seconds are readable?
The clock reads 7,00
